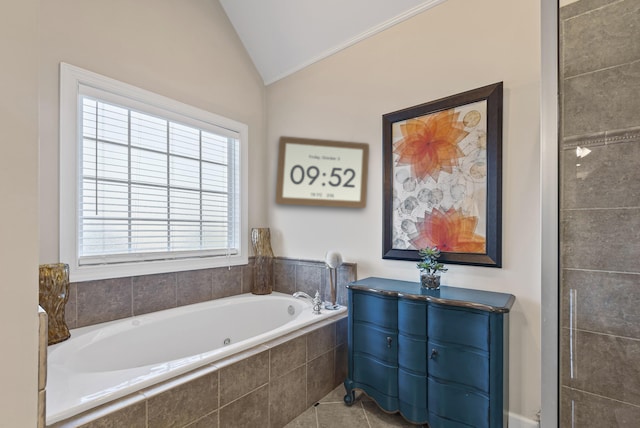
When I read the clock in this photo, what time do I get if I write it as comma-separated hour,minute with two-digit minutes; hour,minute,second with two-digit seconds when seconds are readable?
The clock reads 9,52
